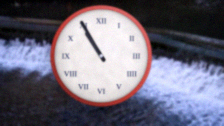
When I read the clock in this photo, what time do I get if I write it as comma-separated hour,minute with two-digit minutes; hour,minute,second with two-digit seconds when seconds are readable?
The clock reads 10,55
